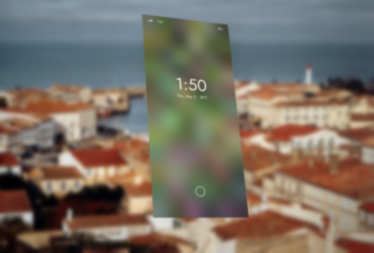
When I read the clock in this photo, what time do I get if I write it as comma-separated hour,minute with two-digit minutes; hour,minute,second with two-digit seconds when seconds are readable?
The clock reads 1,50
